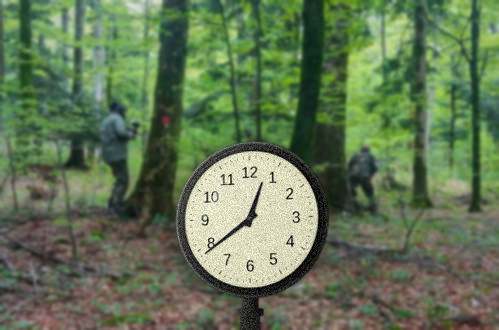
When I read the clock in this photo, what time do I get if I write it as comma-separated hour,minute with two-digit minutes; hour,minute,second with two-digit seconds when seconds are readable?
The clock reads 12,39
